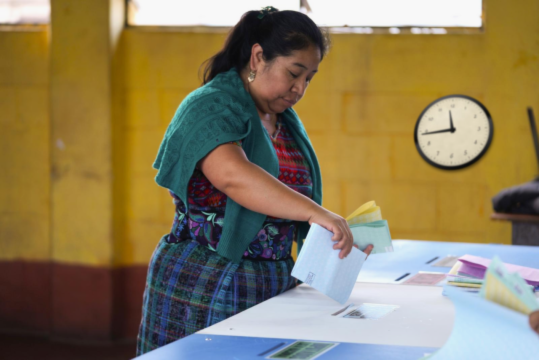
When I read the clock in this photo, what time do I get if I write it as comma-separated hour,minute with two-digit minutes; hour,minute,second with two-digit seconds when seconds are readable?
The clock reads 11,44
